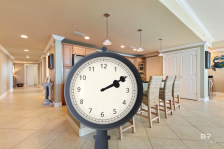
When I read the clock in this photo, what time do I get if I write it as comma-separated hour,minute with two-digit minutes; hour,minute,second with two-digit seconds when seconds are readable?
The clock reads 2,10
